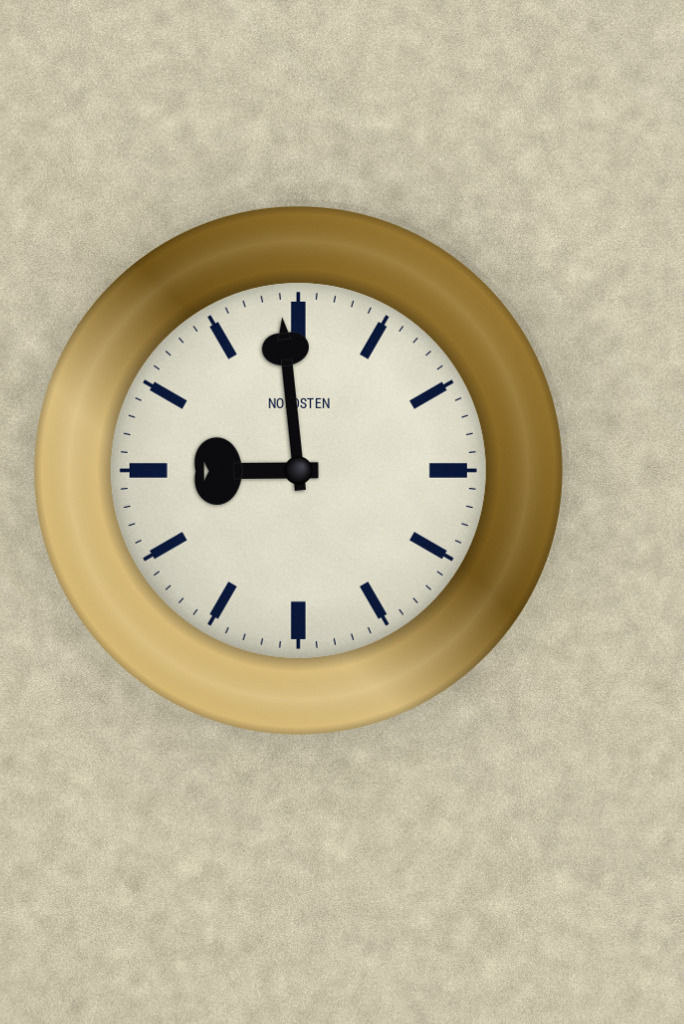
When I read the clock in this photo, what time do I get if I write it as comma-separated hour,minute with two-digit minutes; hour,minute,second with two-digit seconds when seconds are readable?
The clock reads 8,59
